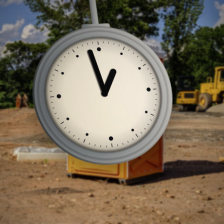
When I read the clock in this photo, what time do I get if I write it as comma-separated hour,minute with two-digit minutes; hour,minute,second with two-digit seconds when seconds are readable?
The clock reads 12,58
